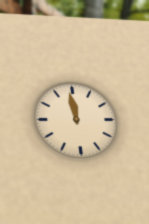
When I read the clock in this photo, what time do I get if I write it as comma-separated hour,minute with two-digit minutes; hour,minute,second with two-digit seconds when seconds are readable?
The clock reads 11,59
